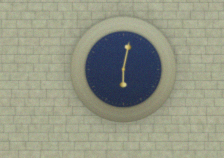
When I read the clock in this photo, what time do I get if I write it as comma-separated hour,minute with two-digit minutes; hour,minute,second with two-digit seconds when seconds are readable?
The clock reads 6,02
